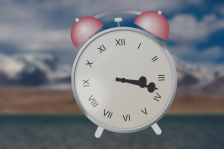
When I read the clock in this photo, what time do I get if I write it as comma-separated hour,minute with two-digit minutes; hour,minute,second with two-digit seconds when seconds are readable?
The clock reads 3,18
